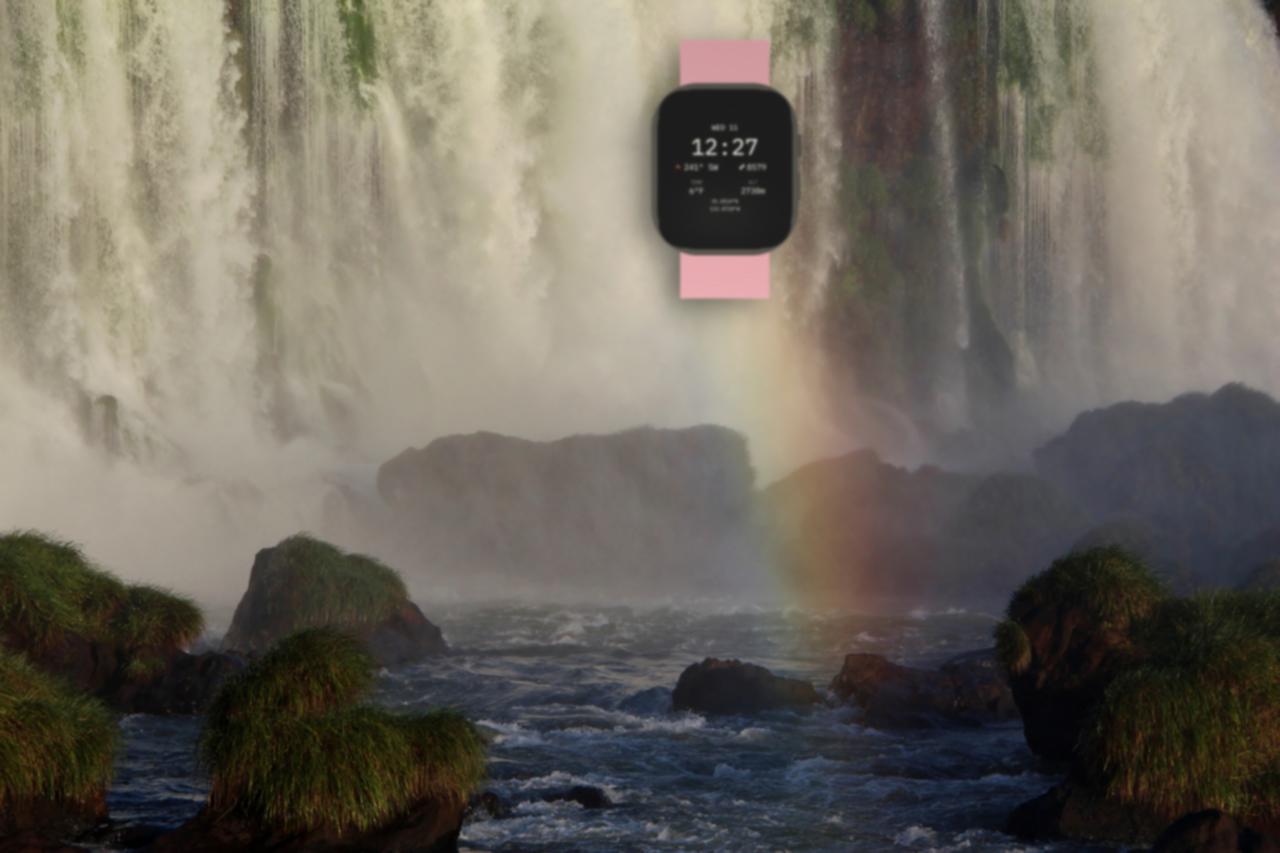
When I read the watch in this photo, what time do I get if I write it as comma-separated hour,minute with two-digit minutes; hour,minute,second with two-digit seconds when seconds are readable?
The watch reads 12,27
